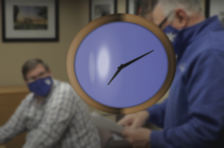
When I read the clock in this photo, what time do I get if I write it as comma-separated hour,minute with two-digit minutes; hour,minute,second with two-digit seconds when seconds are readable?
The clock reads 7,10
